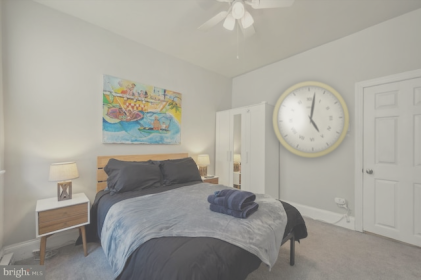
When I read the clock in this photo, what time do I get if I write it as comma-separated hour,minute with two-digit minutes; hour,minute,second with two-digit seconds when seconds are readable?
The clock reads 5,02
